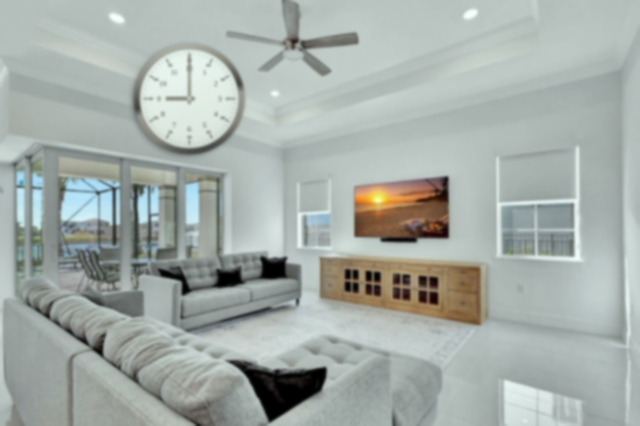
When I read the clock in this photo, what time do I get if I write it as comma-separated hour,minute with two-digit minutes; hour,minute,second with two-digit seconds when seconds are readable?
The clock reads 9,00
